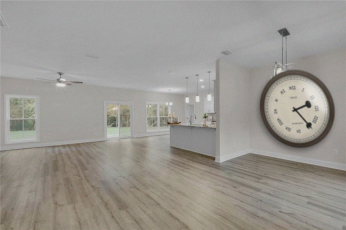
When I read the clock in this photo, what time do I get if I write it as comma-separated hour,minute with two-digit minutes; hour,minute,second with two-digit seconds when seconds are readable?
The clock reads 2,24
